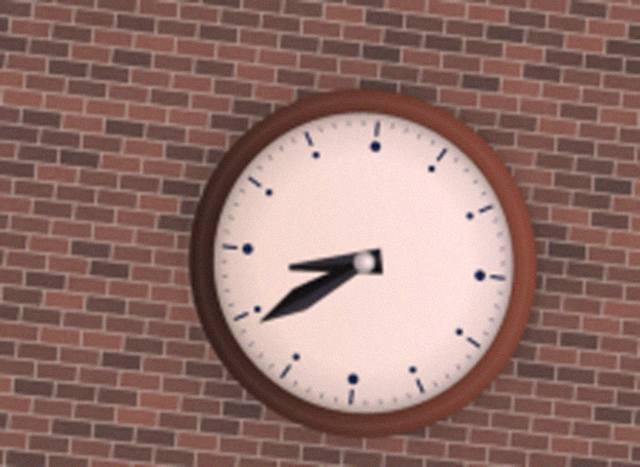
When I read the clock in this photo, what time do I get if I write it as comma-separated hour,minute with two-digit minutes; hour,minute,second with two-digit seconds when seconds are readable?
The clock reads 8,39
